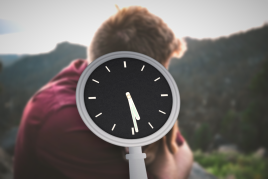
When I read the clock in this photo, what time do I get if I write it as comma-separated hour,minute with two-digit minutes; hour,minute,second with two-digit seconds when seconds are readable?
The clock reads 5,29
